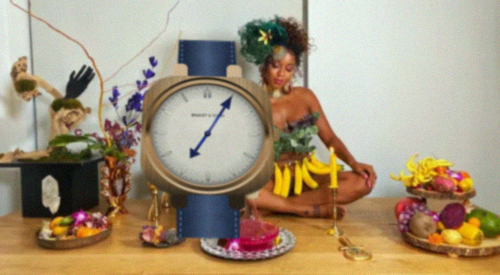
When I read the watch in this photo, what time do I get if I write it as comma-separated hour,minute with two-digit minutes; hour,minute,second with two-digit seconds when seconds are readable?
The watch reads 7,05
